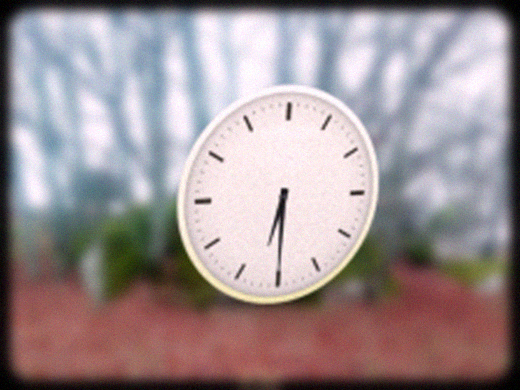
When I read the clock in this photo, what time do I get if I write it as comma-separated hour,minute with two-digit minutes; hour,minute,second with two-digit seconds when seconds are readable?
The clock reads 6,30
